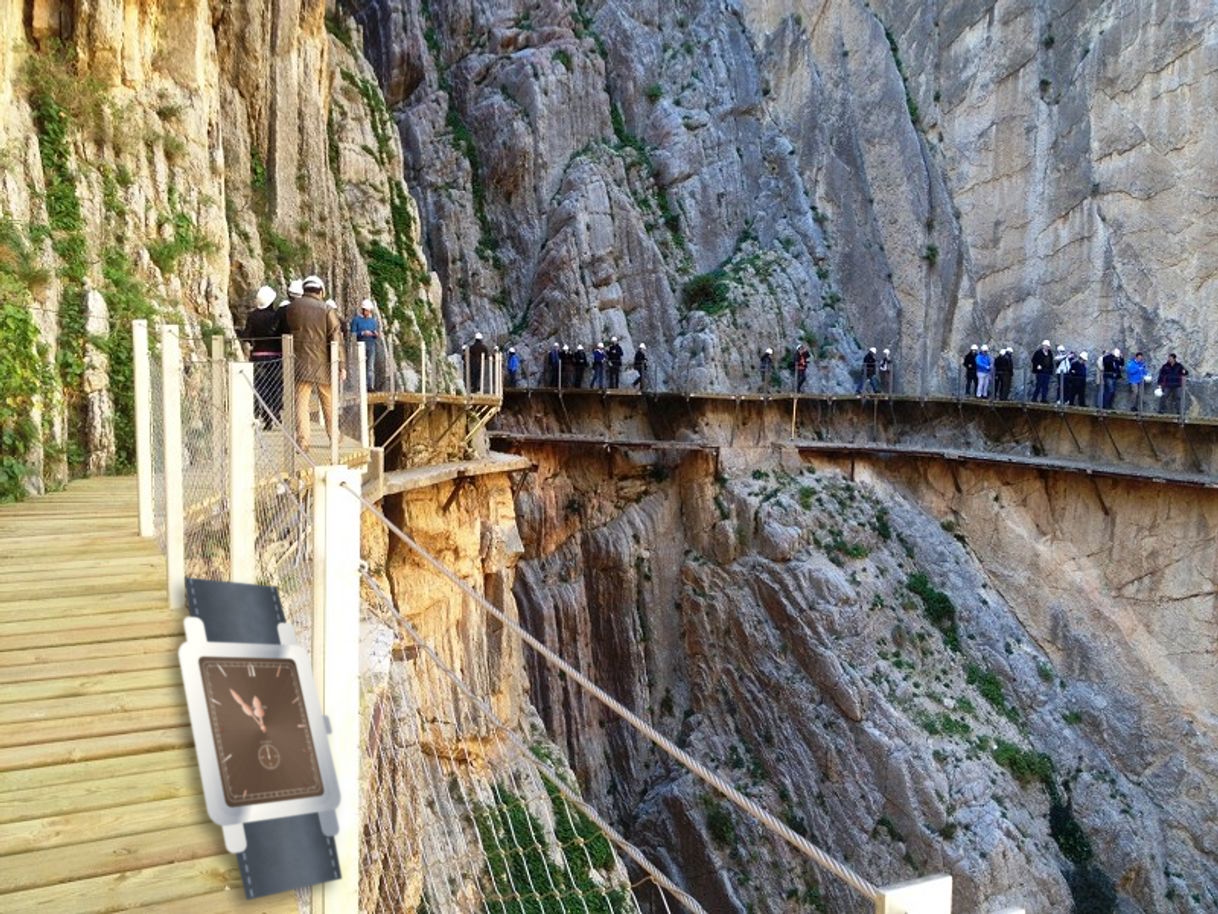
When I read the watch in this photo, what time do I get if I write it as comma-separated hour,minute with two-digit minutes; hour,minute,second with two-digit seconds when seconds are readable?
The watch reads 11,54
